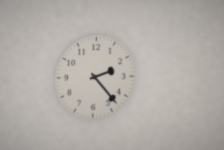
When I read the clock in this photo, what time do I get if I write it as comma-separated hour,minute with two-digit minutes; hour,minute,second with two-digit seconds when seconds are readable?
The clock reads 2,23
